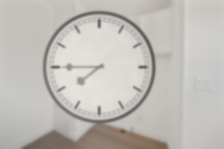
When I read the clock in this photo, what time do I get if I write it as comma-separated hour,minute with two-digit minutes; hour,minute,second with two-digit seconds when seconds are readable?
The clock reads 7,45
